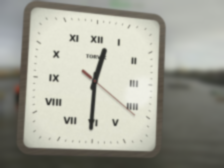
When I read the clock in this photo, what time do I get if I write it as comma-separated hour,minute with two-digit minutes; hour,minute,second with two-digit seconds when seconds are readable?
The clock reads 12,30,21
